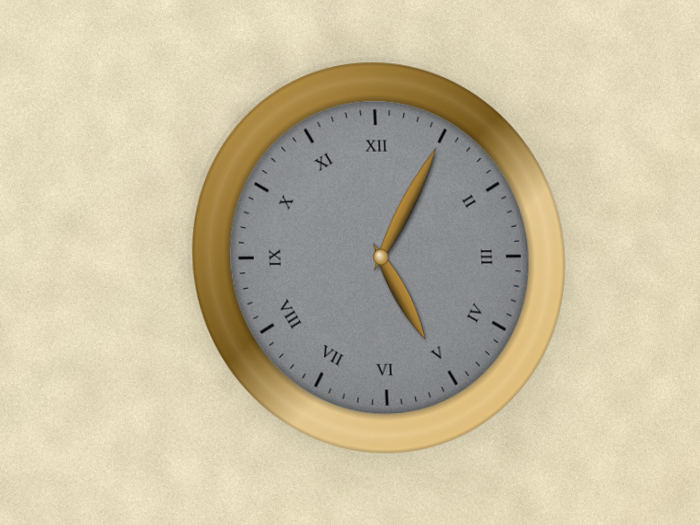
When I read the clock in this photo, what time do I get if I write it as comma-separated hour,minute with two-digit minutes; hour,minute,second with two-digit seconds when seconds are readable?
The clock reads 5,05
